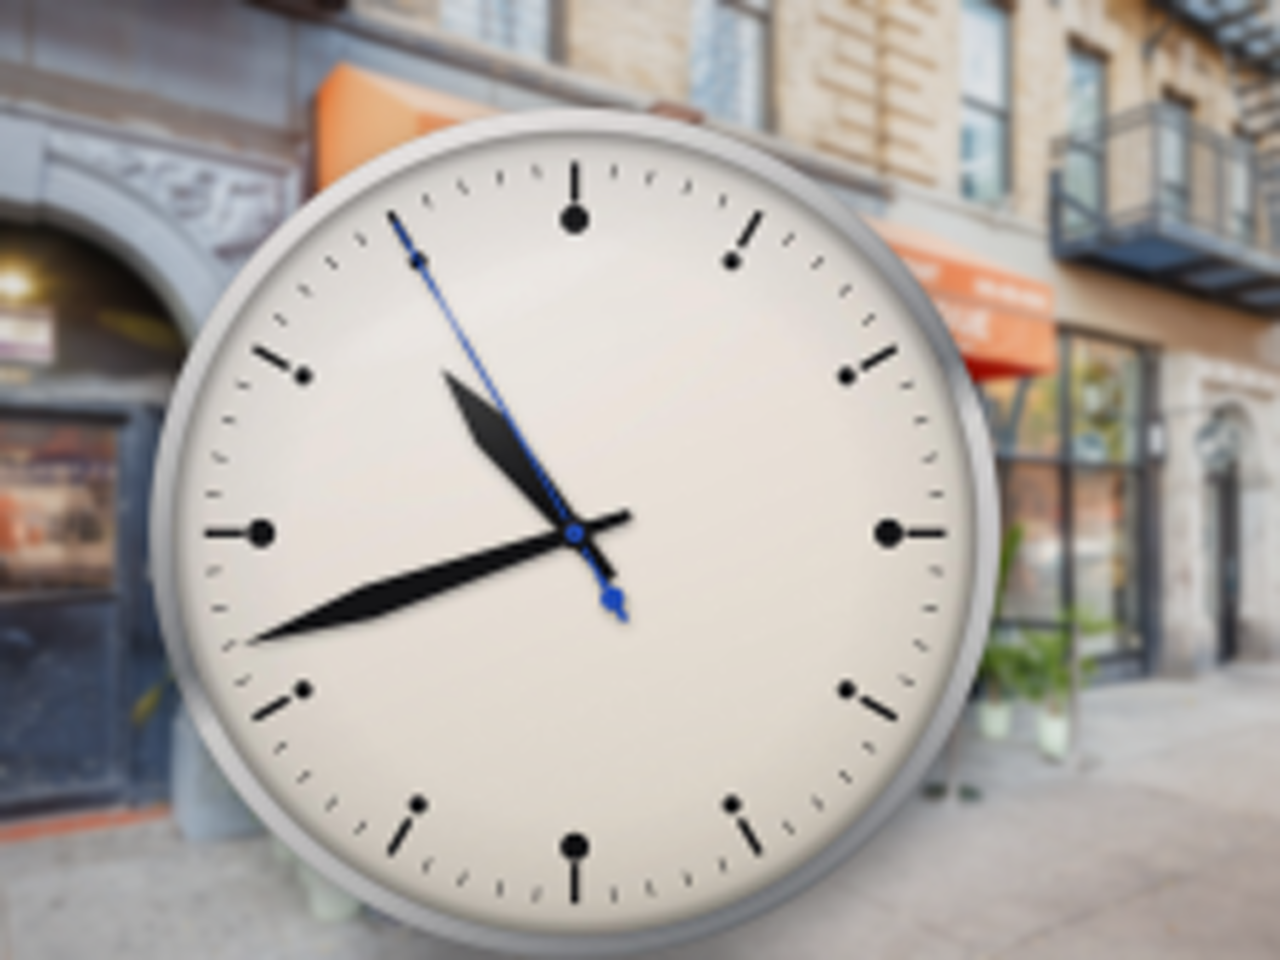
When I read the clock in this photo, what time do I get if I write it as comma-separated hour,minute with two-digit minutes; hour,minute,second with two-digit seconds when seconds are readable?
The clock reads 10,41,55
